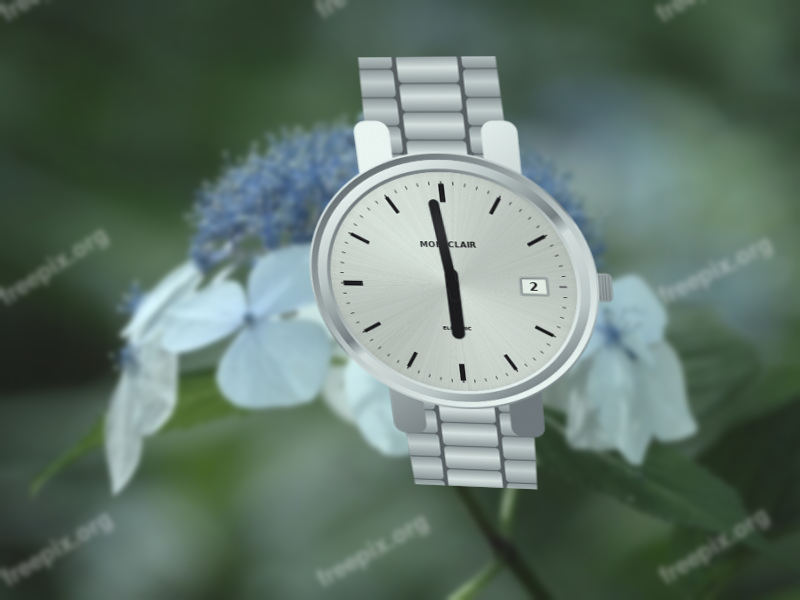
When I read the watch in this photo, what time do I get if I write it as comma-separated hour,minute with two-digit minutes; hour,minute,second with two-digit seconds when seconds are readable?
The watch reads 5,59
